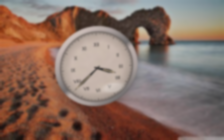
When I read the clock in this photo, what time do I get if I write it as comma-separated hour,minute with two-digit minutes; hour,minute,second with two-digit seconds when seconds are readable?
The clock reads 3,38
